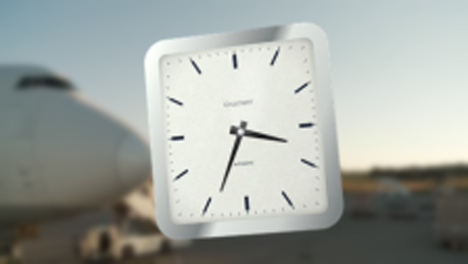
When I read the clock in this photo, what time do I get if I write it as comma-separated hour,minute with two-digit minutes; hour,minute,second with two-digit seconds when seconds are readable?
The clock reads 3,34
